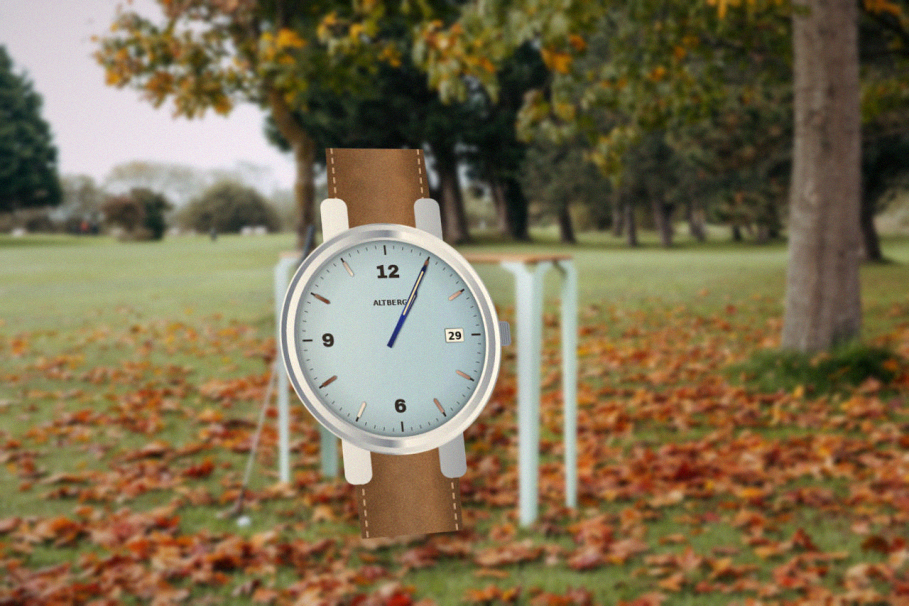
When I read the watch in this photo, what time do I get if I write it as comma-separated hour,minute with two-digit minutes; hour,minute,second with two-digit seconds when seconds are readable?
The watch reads 1,05
